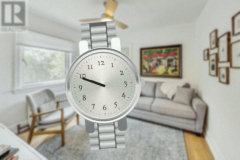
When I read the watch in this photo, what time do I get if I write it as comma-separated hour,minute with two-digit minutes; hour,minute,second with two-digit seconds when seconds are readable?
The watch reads 9,49
